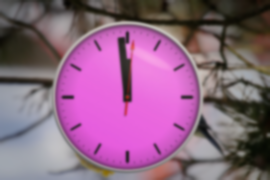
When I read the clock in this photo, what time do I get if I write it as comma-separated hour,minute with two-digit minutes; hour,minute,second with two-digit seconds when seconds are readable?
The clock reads 11,59,01
